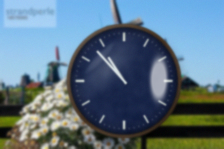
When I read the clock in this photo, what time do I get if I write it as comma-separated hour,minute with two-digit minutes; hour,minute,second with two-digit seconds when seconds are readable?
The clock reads 10,53
